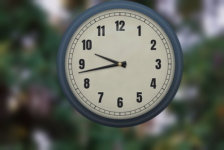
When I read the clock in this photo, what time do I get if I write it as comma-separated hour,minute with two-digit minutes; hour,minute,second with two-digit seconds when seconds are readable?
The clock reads 9,43
